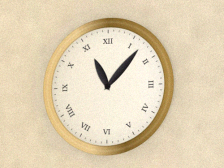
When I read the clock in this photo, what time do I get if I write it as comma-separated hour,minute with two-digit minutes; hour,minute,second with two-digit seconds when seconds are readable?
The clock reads 11,07
